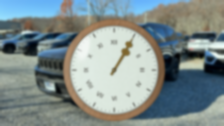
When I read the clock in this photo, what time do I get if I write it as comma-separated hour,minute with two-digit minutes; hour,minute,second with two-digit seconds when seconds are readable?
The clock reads 1,05
